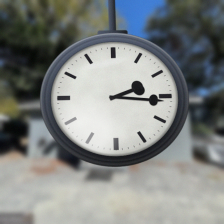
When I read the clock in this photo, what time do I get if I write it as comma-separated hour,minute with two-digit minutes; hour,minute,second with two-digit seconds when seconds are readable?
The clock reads 2,16
